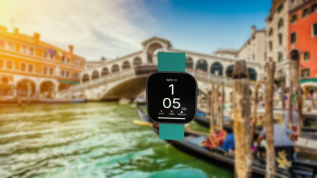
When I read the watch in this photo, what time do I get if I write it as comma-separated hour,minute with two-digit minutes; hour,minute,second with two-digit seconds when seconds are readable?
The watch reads 1,05
